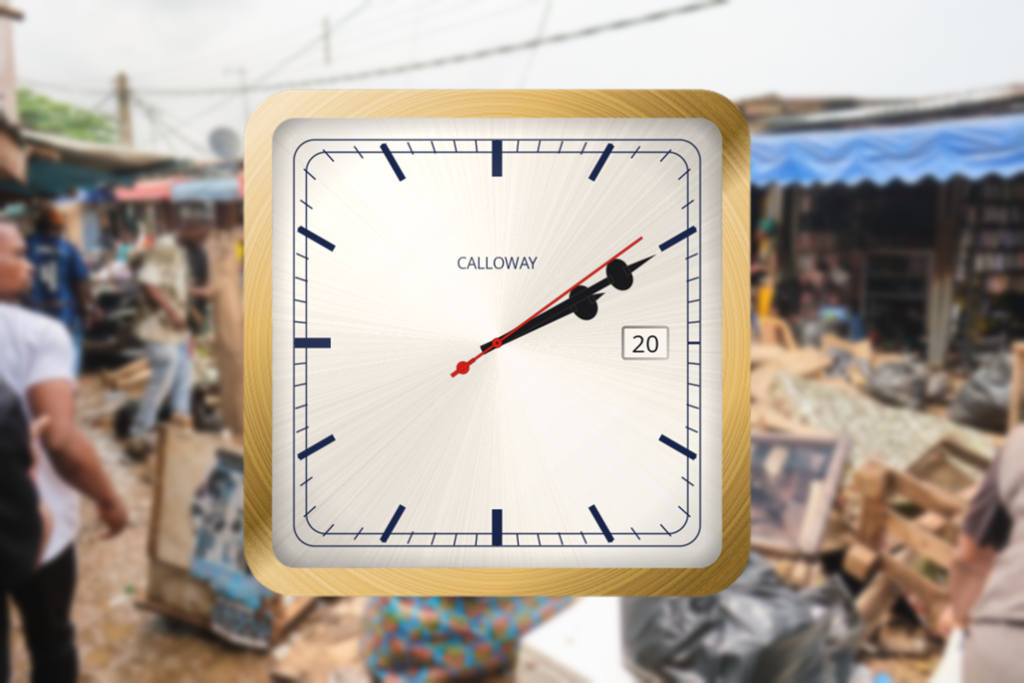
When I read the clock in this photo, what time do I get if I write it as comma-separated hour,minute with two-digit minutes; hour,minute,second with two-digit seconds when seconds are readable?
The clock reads 2,10,09
